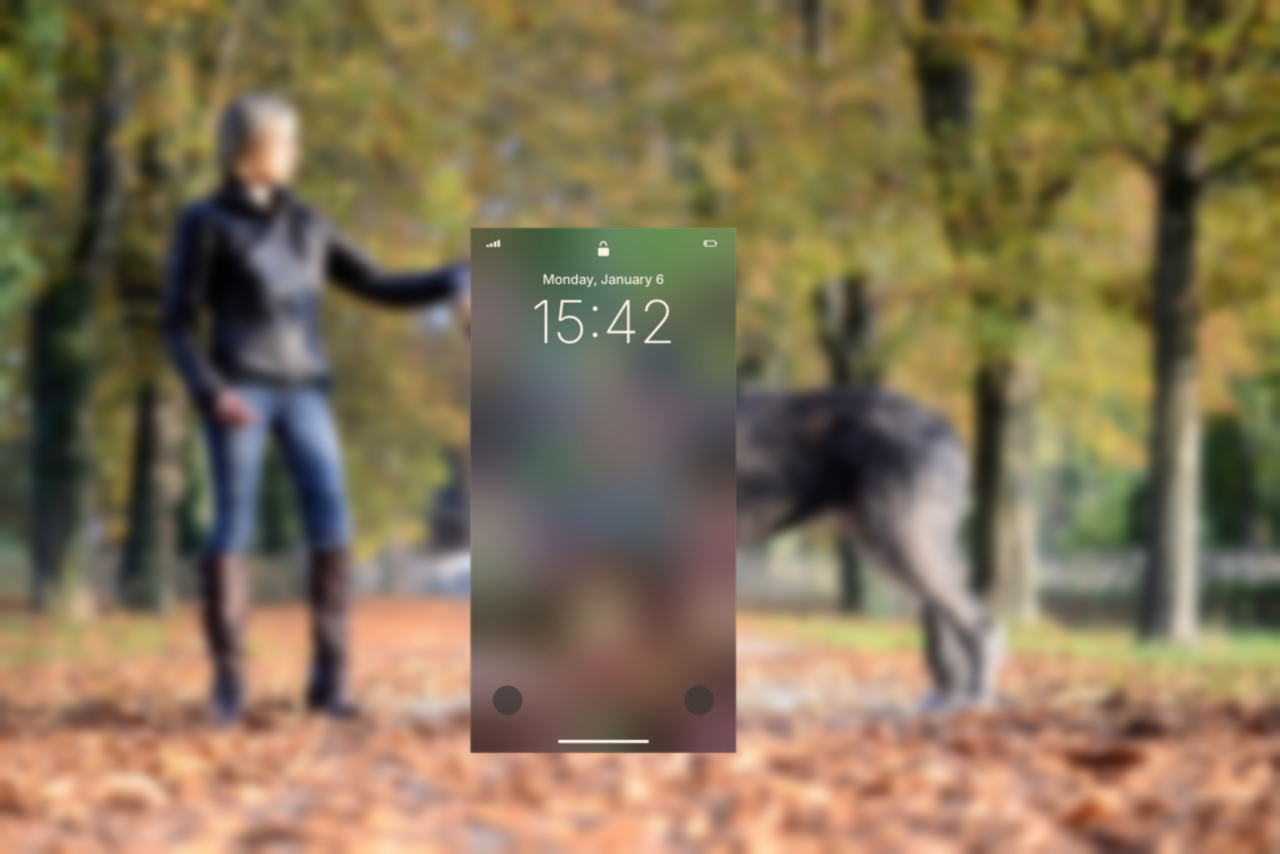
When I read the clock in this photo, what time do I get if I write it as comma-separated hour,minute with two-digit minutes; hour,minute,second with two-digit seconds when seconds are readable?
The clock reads 15,42
